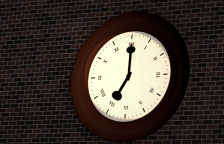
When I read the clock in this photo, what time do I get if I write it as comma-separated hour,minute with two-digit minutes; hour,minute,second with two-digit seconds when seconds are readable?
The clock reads 7,00
